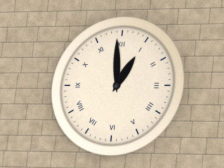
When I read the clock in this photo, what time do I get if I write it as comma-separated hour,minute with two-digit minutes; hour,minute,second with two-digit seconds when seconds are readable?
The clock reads 12,59
